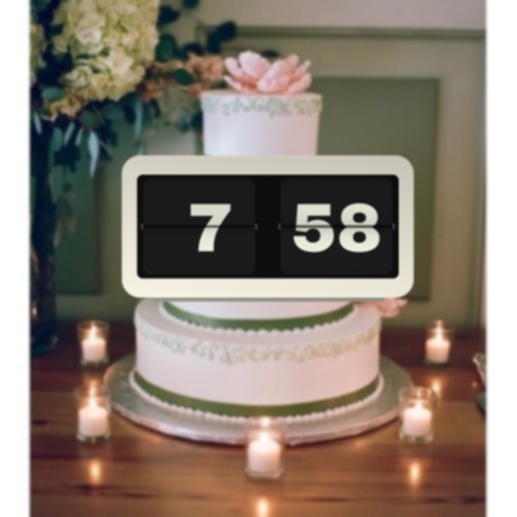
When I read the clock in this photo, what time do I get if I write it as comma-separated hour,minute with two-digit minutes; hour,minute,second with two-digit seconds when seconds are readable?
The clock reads 7,58
